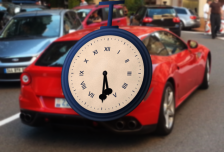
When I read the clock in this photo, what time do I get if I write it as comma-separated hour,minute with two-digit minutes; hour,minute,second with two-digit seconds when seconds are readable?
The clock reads 5,30
